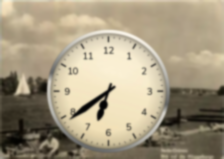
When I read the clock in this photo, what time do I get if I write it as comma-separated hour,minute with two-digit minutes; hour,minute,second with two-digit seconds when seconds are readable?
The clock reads 6,39
